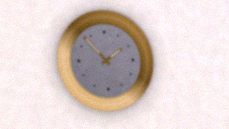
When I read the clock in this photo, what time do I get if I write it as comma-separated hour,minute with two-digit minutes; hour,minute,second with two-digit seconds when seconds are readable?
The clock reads 1,53
